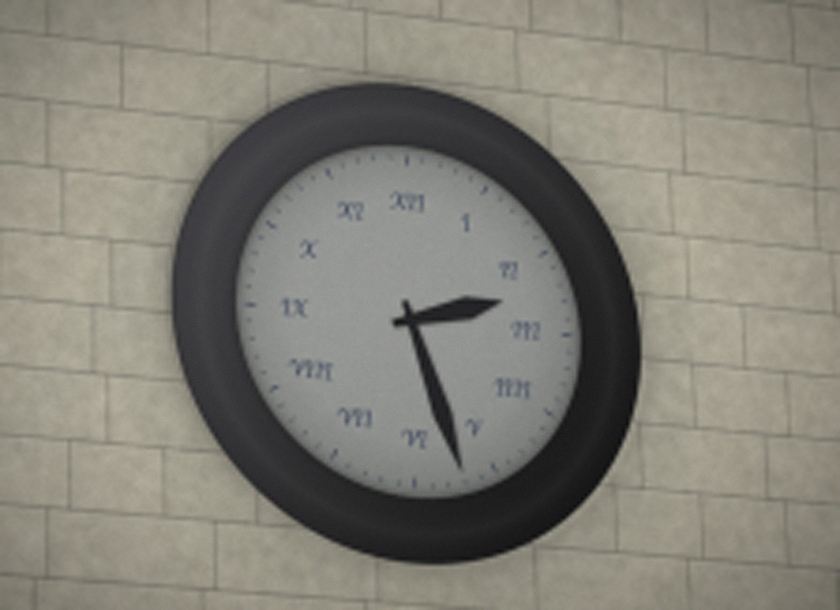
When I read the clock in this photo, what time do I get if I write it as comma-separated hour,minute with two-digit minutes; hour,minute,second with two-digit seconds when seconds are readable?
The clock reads 2,27
